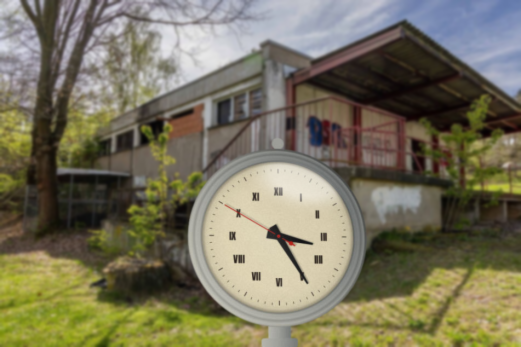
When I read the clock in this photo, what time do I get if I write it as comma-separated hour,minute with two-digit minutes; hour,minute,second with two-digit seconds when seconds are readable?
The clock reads 3,24,50
